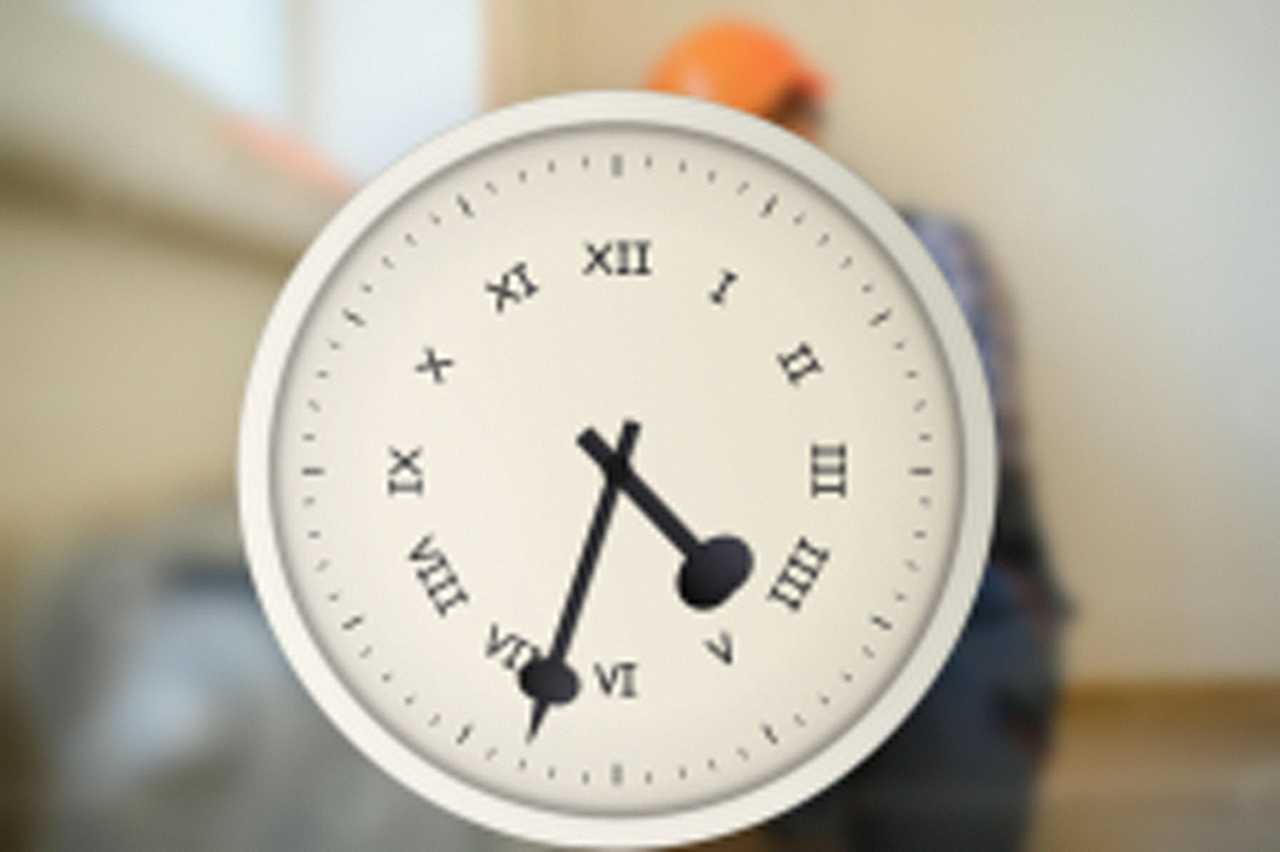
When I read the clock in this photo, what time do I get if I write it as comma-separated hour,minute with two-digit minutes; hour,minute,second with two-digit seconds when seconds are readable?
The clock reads 4,33
